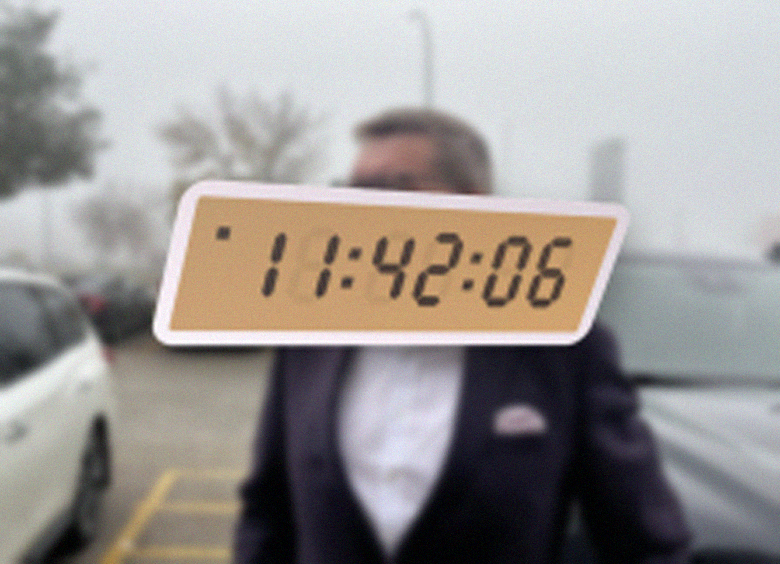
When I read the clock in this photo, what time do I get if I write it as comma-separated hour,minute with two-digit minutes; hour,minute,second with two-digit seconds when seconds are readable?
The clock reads 11,42,06
